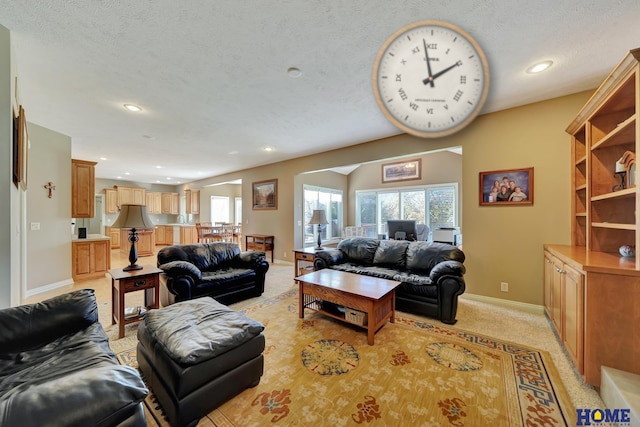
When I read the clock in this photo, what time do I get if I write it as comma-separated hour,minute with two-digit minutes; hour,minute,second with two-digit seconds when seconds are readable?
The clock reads 1,58
